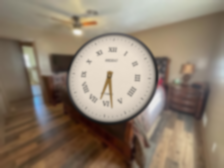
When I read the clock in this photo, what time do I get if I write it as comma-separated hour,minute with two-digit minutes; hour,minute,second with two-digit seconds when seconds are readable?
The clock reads 6,28
